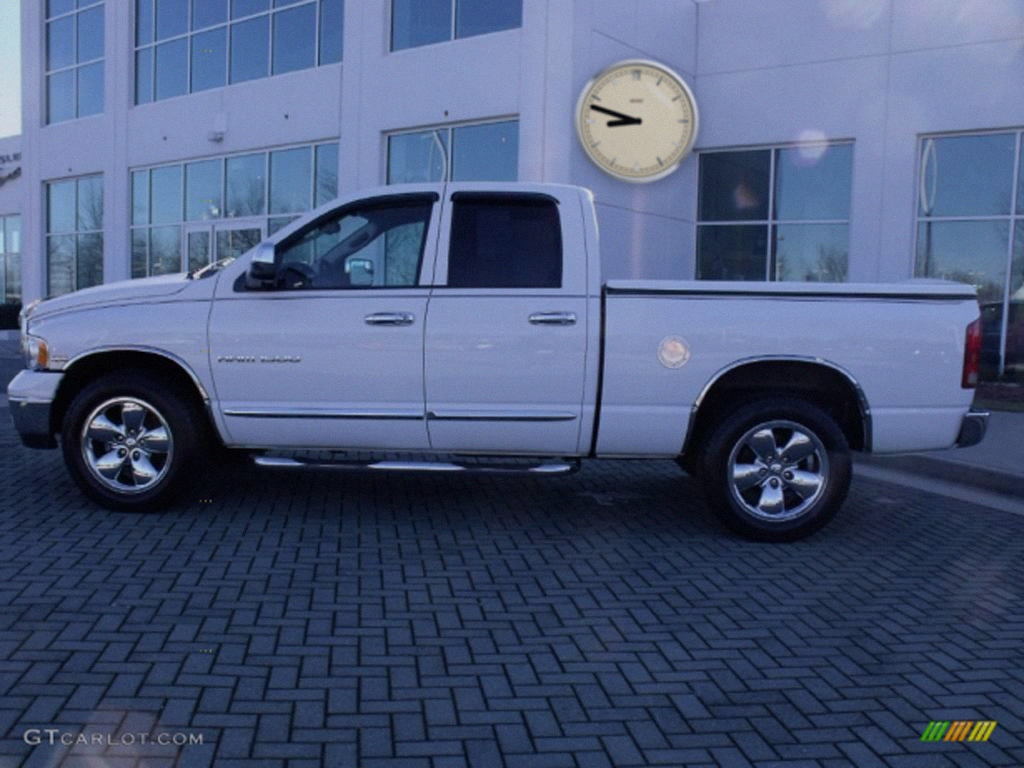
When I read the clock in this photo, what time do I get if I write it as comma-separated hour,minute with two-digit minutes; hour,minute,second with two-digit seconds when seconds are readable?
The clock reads 8,48
